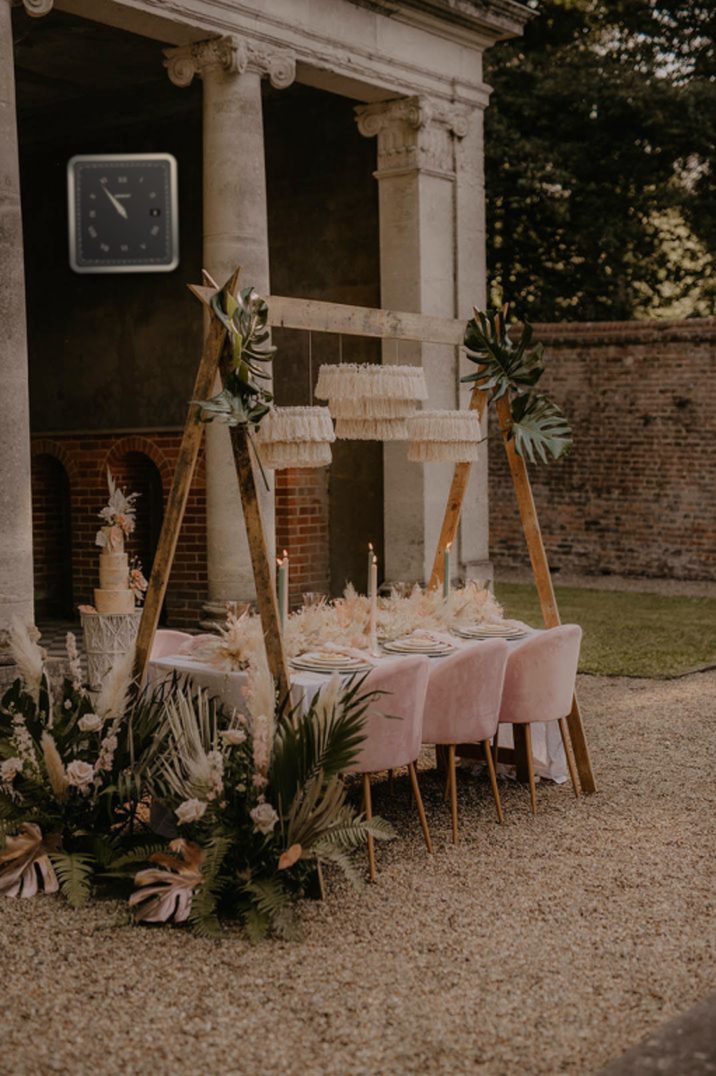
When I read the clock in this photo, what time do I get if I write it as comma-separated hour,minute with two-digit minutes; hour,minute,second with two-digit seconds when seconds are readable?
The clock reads 10,54
